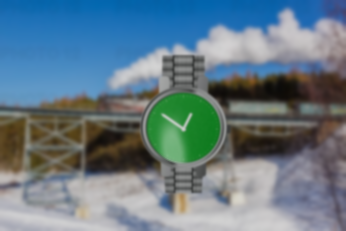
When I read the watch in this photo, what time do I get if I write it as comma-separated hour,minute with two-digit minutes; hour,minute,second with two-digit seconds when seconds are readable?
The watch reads 12,51
